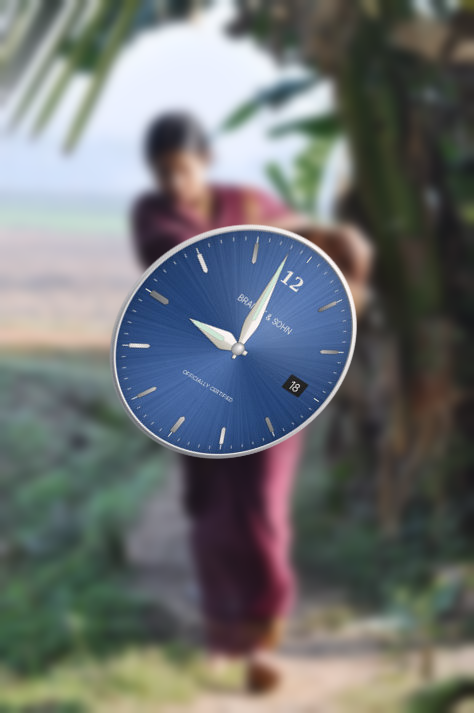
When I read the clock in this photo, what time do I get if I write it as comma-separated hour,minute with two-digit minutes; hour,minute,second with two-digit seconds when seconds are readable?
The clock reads 8,58
